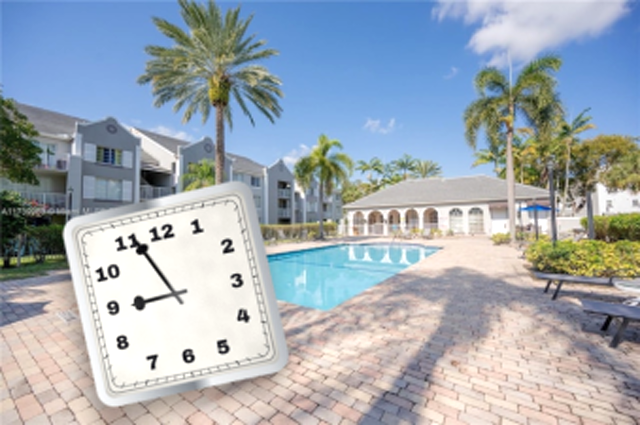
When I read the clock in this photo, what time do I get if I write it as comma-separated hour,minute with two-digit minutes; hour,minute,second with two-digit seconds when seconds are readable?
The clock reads 8,56
